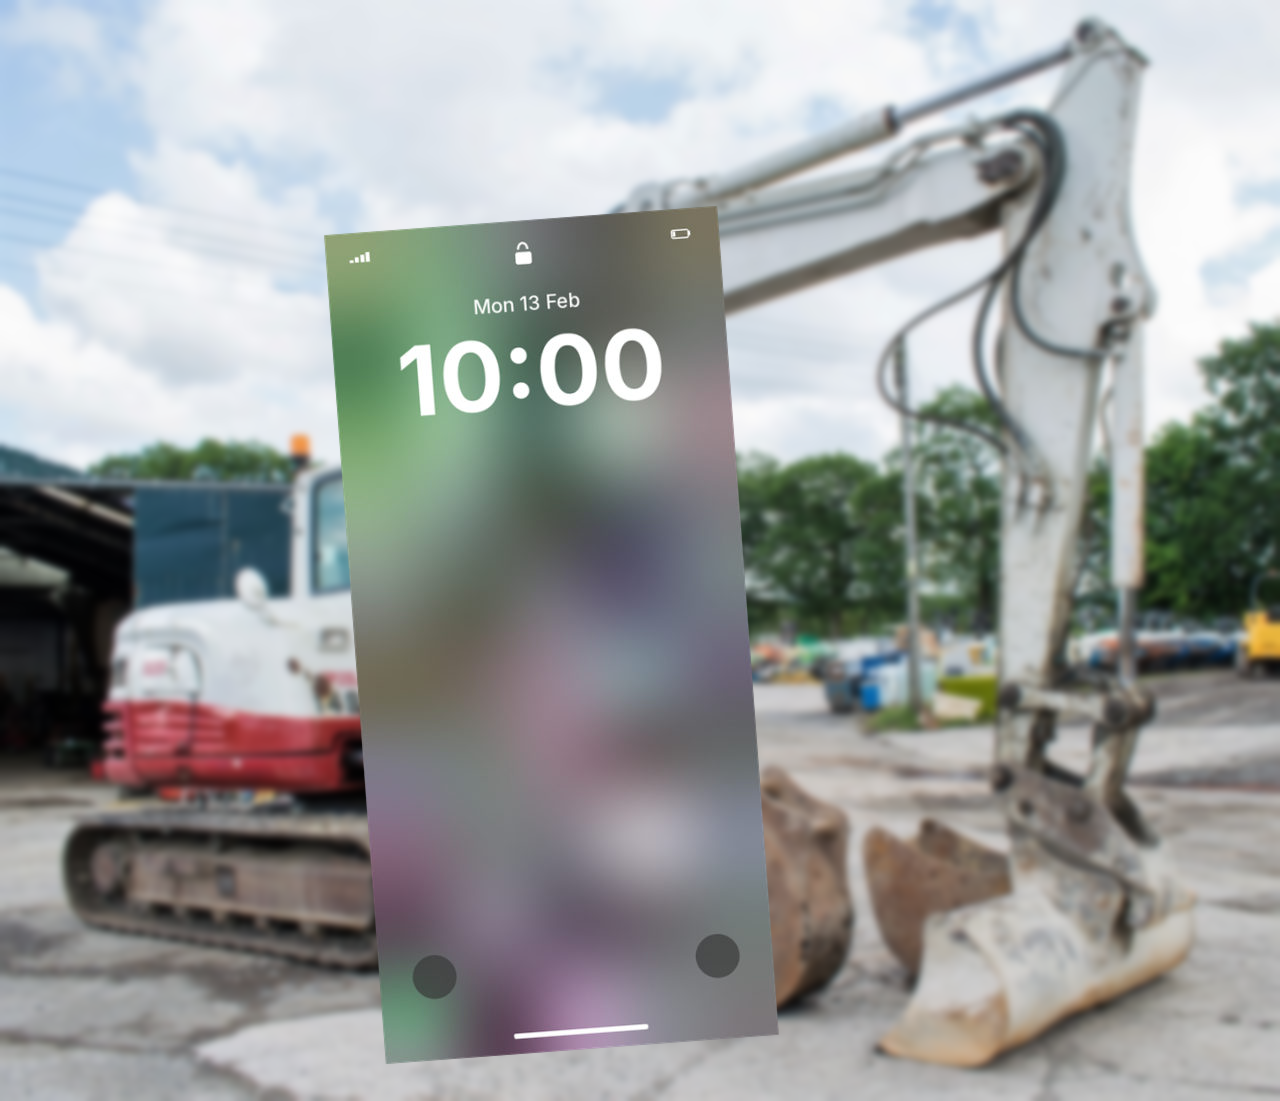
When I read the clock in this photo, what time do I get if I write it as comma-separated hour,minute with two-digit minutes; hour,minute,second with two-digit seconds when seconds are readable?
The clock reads 10,00
